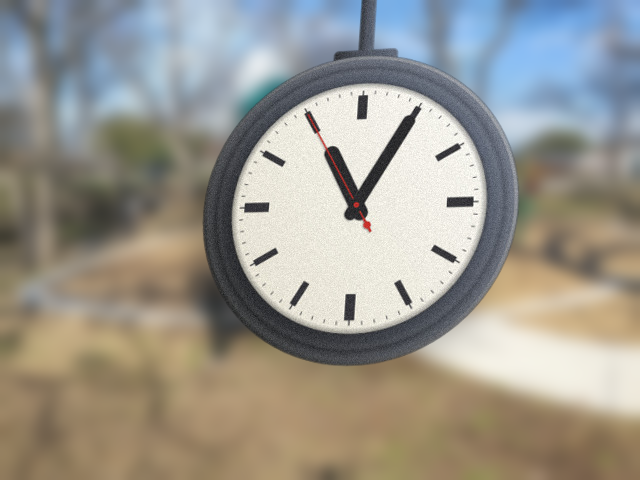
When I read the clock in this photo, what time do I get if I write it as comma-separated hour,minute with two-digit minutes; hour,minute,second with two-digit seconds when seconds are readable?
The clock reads 11,04,55
